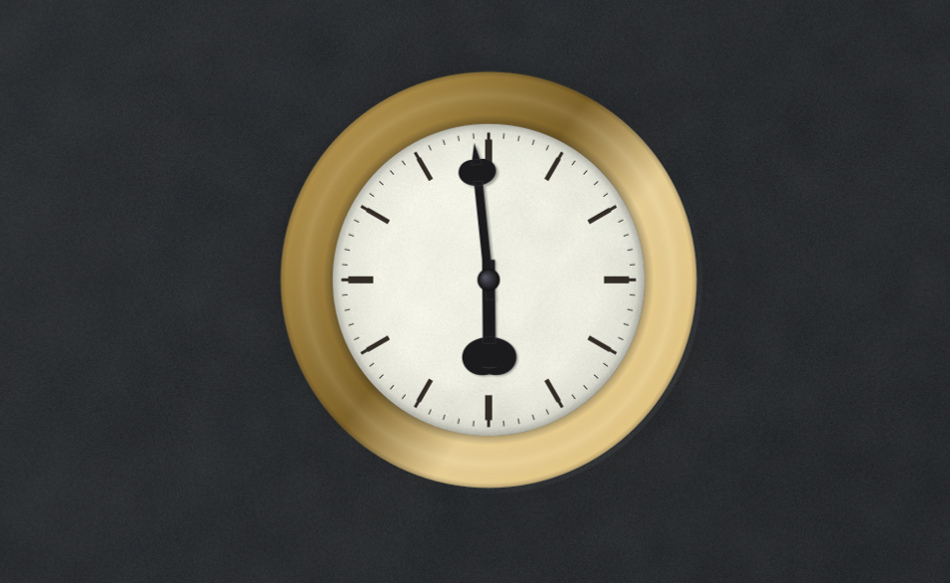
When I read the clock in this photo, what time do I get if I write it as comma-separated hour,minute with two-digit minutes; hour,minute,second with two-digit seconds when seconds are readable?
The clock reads 5,59
